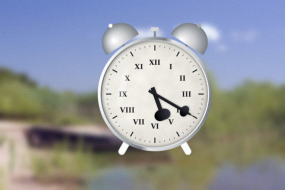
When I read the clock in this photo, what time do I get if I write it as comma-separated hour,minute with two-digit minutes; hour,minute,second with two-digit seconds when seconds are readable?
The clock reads 5,20
